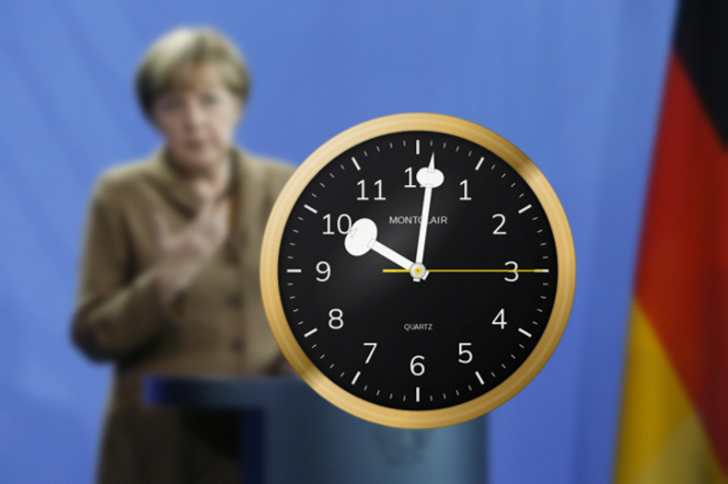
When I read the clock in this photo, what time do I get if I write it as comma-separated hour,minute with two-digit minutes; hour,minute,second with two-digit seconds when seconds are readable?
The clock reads 10,01,15
